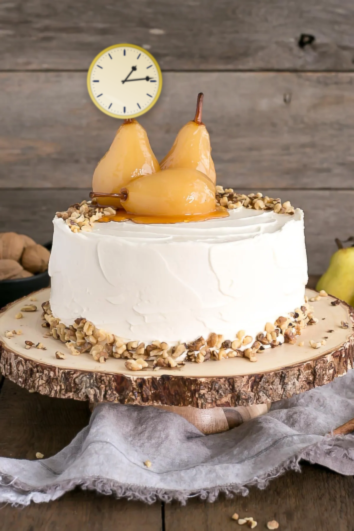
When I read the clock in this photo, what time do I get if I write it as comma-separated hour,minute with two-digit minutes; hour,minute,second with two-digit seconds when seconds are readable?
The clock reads 1,14
